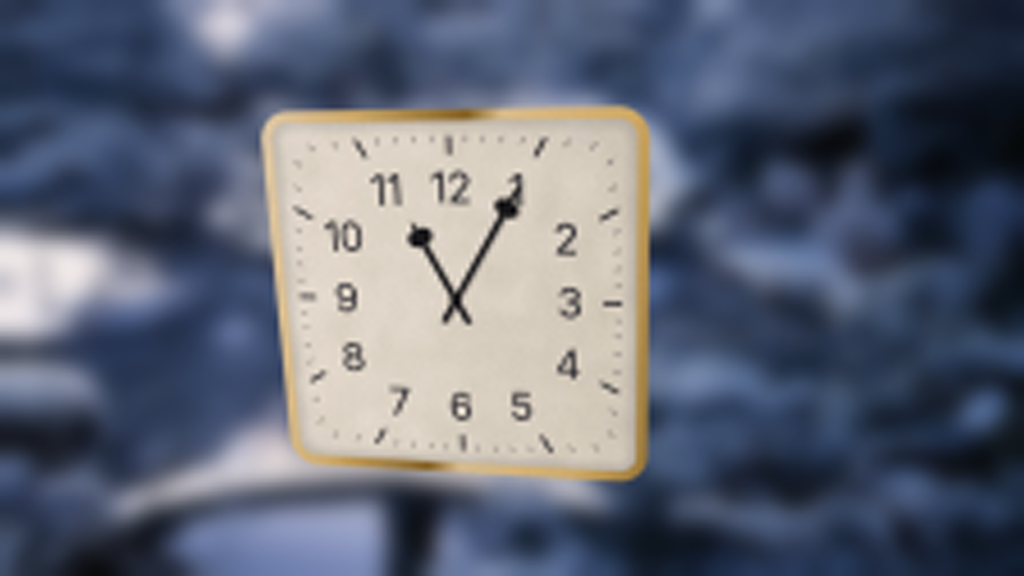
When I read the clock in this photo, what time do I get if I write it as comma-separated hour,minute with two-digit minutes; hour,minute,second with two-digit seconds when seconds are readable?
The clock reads 11,05
